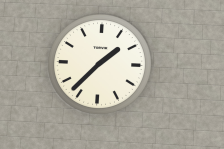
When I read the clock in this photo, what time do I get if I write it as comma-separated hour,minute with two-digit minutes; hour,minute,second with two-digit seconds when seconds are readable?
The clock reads 1,37
